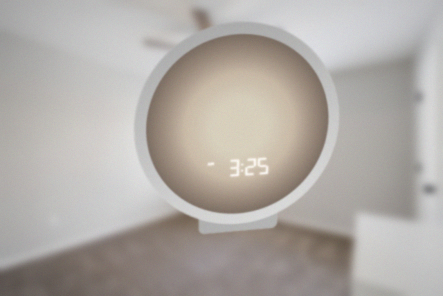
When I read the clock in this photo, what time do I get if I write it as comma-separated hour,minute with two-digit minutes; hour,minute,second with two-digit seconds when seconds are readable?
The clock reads 3,25
